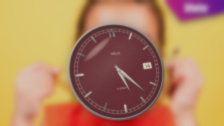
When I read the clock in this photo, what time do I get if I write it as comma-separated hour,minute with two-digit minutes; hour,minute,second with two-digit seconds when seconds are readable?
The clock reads 5,23
